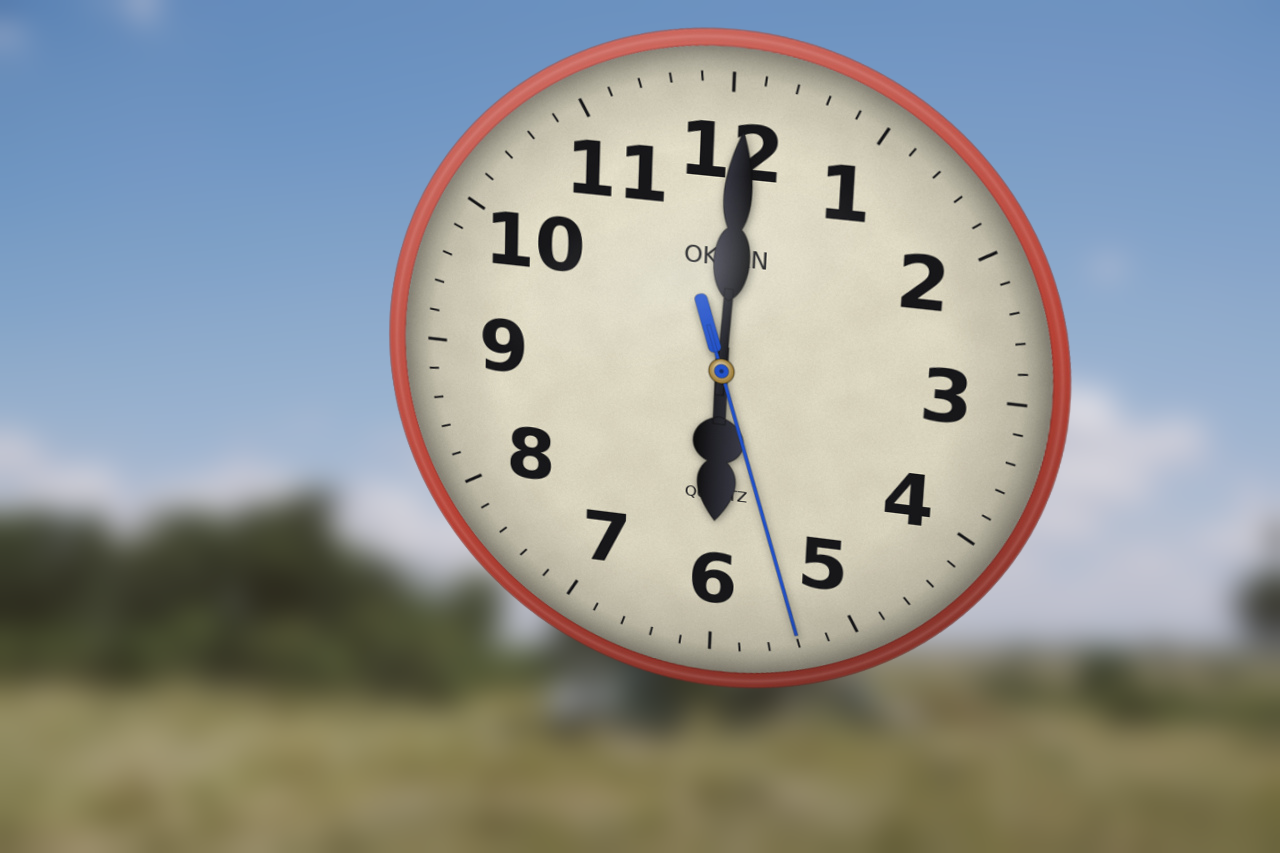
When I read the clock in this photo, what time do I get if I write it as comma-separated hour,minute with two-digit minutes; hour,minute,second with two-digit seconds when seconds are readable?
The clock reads 6,00,27
